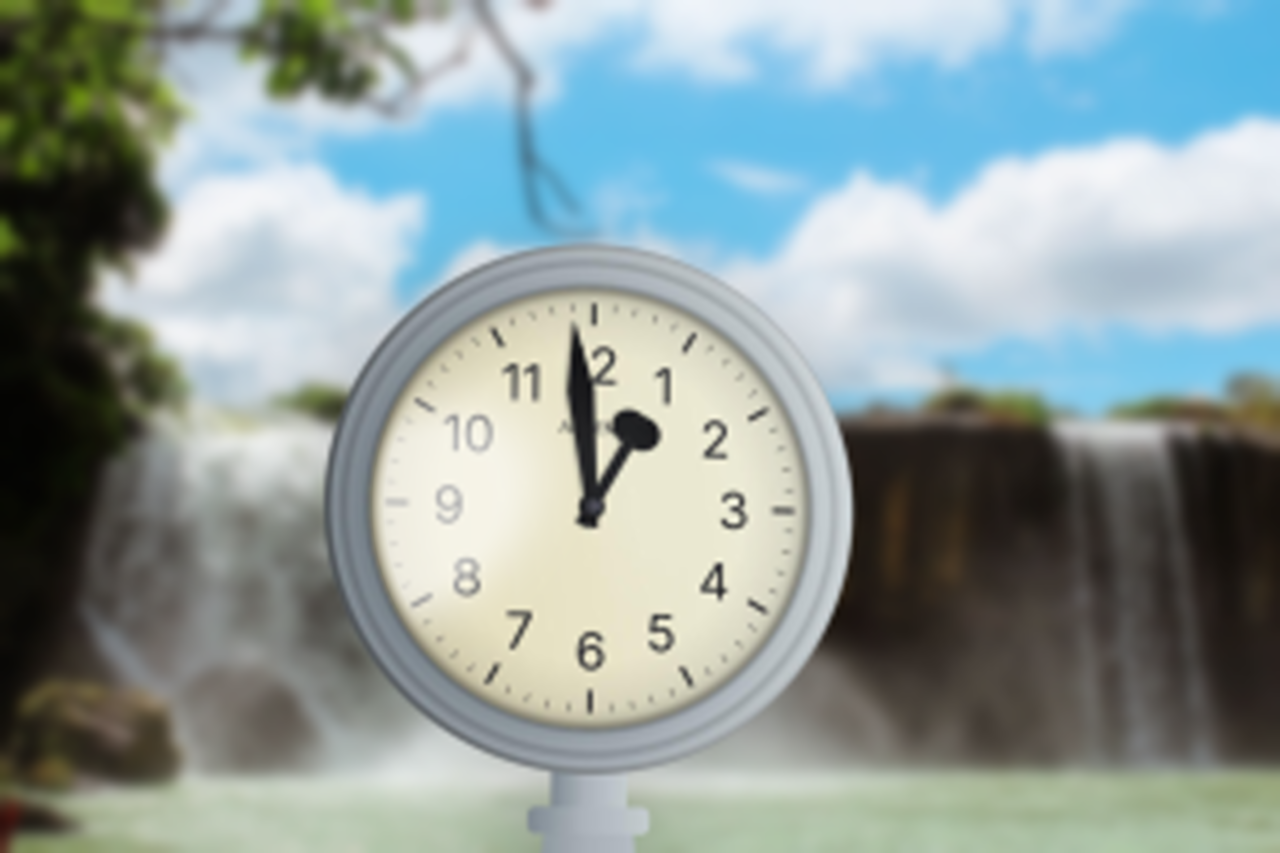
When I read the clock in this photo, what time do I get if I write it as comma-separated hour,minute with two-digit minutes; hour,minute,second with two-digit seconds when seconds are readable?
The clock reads 12,59
